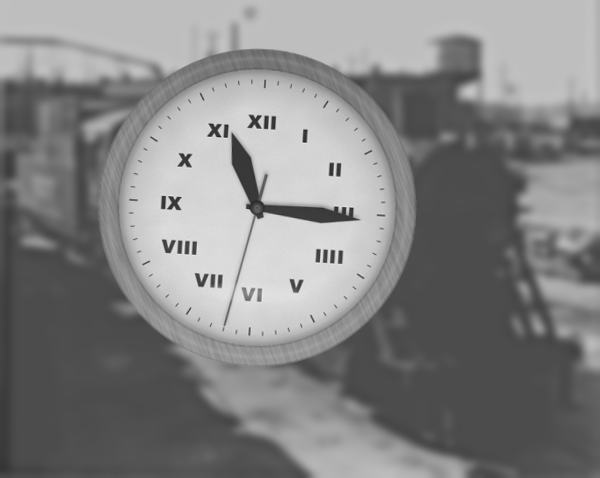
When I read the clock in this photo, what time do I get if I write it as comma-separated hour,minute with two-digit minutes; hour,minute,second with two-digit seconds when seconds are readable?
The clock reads 11,15,32
